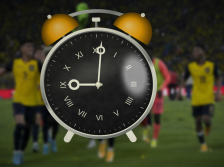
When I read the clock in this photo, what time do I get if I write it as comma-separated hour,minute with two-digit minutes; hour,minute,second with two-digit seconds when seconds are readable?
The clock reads 9,01
